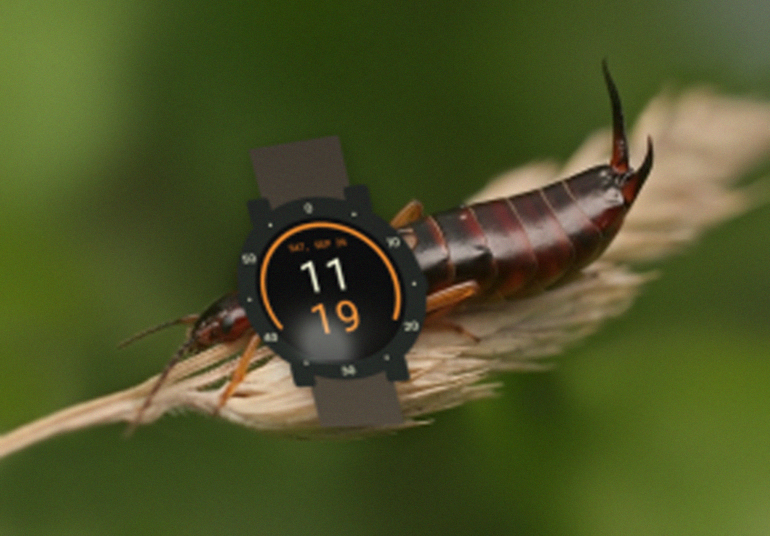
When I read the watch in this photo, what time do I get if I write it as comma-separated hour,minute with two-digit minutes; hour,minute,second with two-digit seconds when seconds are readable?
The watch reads 11,19
